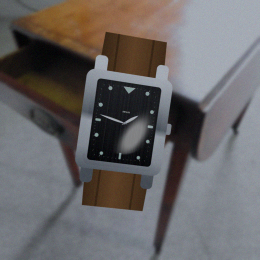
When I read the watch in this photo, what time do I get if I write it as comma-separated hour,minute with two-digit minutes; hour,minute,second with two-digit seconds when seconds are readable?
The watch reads 1,47
